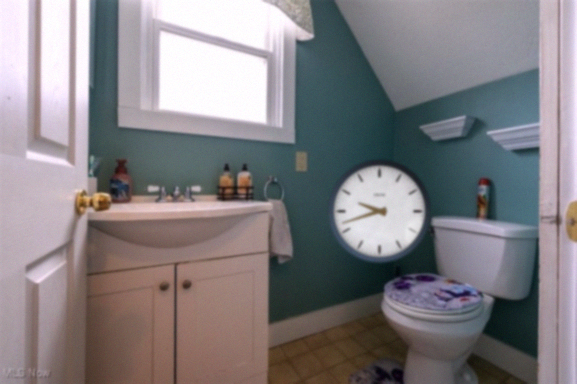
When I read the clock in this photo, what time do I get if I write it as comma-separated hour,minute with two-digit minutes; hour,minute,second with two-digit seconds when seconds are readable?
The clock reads 9,42
